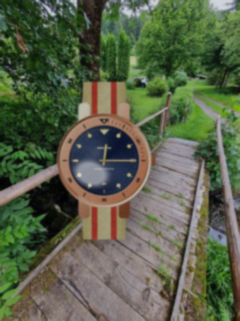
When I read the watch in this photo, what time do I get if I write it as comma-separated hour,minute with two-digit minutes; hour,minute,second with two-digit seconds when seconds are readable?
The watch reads 12,15
